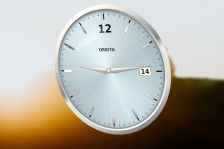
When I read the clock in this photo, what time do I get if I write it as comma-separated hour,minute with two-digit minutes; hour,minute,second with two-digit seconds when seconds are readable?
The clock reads 9,14
